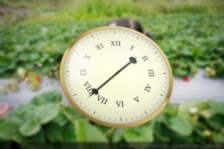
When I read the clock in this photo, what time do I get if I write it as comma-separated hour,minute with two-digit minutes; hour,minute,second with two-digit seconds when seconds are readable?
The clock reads 1,38
